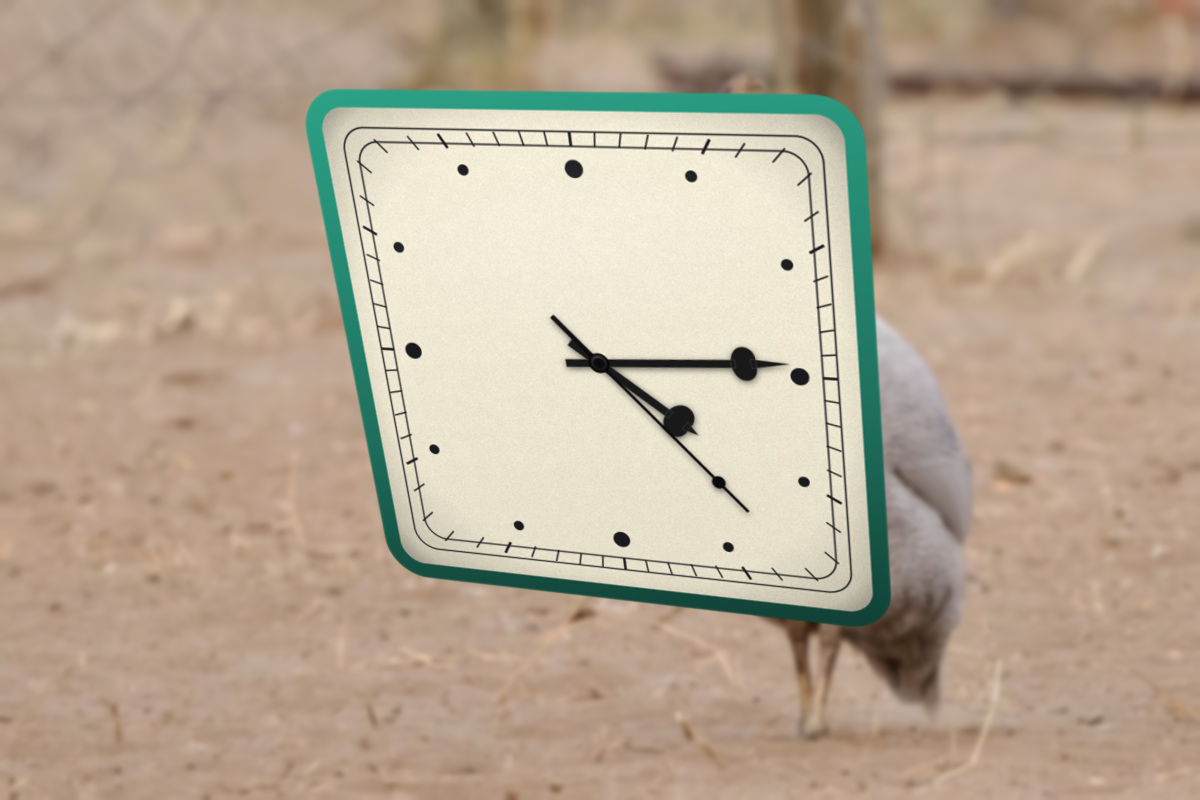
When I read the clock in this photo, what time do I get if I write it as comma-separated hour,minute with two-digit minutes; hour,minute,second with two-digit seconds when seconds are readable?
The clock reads 4,14,23
